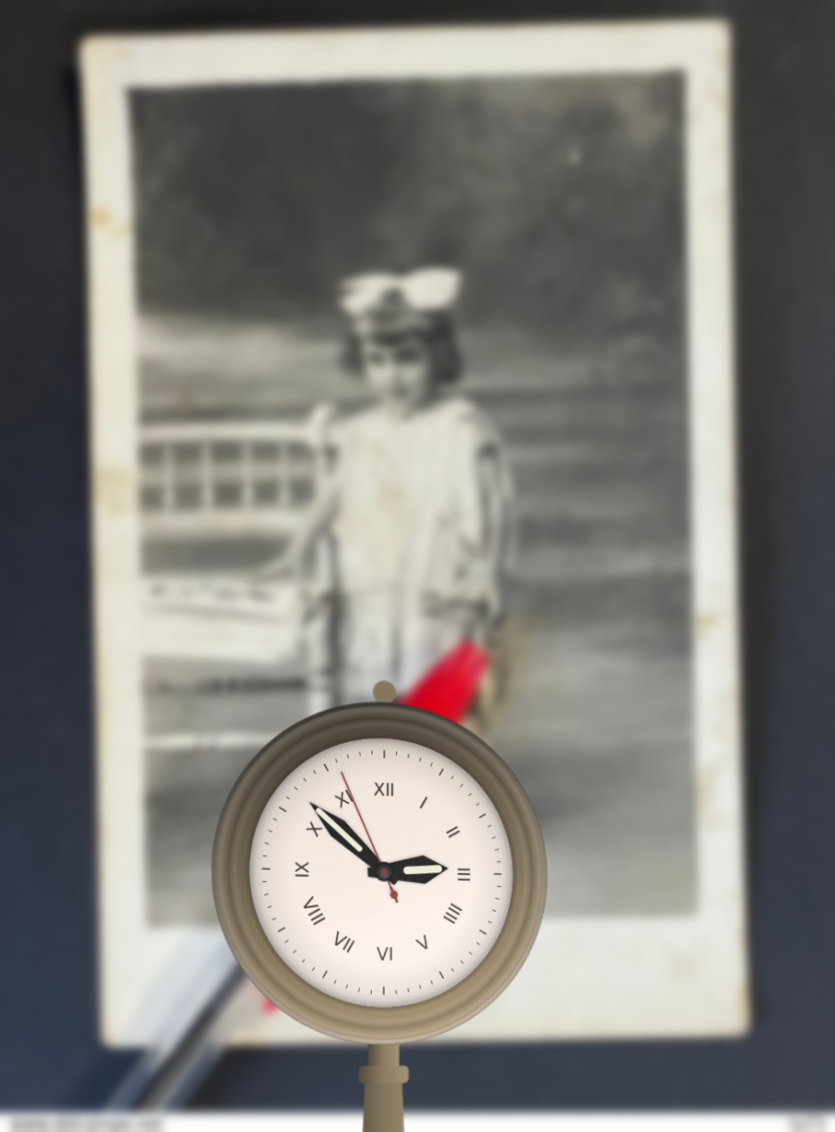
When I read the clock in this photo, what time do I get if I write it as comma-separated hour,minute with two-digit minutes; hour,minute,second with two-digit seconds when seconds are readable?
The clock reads 2,51,56
